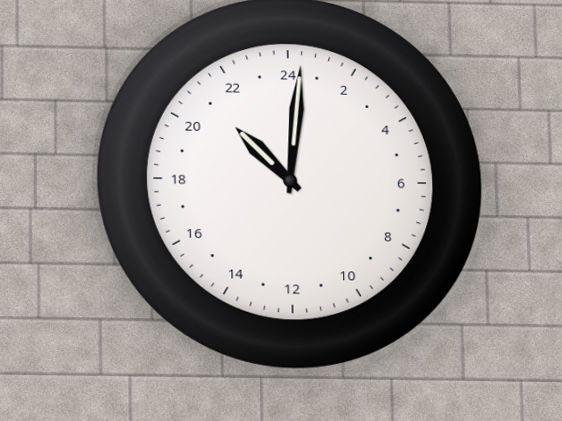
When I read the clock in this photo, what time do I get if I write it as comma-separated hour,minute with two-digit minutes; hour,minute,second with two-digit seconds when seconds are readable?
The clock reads 21,01
